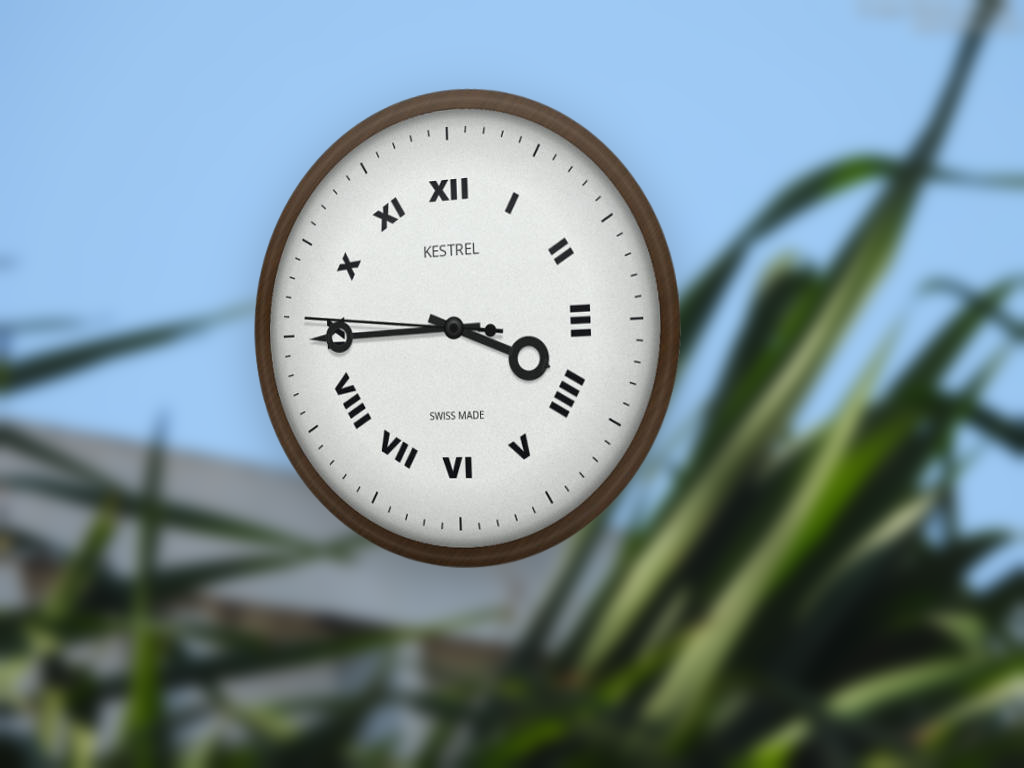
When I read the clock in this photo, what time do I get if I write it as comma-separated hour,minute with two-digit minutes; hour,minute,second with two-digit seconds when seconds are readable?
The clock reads 3,44,46
